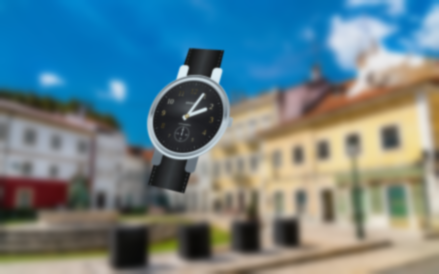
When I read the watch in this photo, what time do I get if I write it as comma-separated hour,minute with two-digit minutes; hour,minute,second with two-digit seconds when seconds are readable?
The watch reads 2,04
